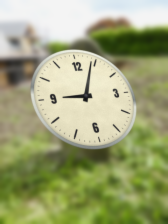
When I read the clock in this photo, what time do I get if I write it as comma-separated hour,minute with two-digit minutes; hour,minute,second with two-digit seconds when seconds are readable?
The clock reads 9,04
